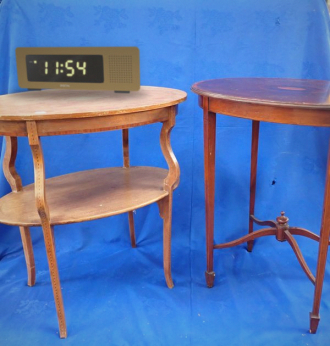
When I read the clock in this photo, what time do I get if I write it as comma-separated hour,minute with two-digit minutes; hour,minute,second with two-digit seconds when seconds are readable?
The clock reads 11,54
